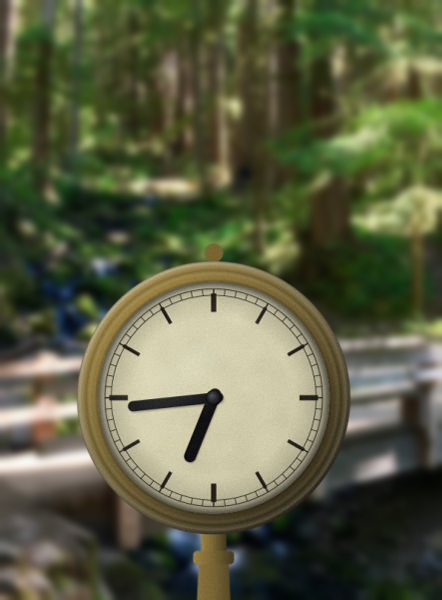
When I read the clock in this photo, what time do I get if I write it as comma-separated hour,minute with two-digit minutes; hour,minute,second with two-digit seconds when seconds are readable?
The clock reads 6,44
